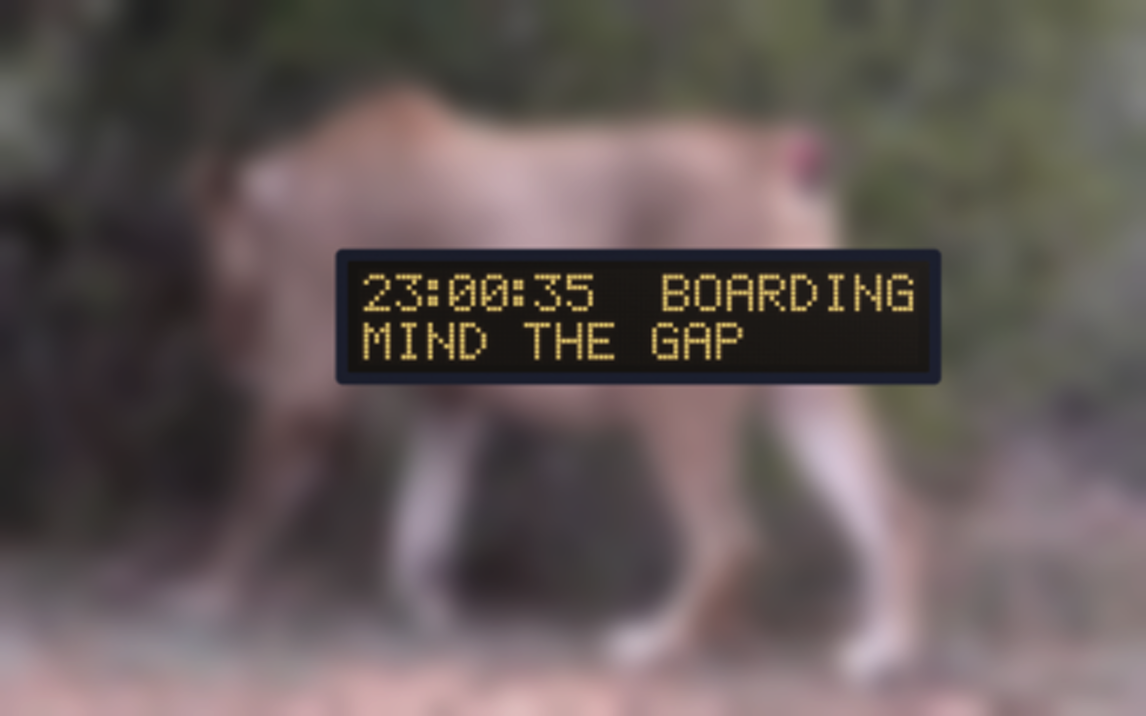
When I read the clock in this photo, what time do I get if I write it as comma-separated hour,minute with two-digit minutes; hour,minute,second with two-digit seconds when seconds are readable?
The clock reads 23,00,35
